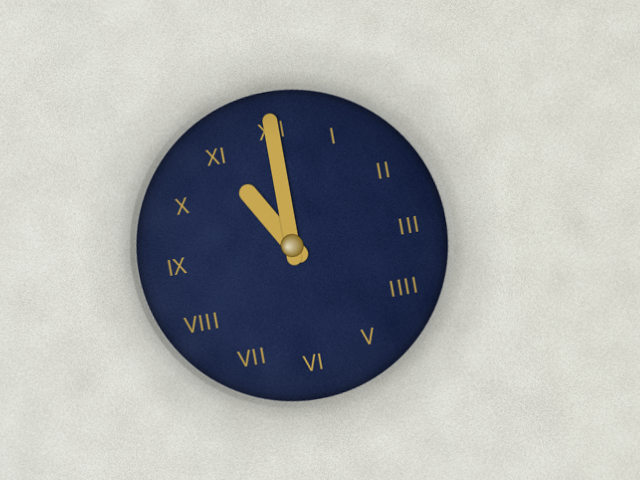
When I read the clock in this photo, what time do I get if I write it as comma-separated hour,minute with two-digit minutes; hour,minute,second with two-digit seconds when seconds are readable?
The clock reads 11,00
